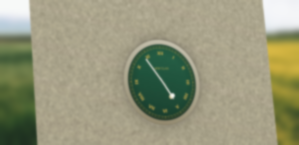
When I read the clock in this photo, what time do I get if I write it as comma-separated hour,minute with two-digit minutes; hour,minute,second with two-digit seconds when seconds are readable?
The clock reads 4,54
